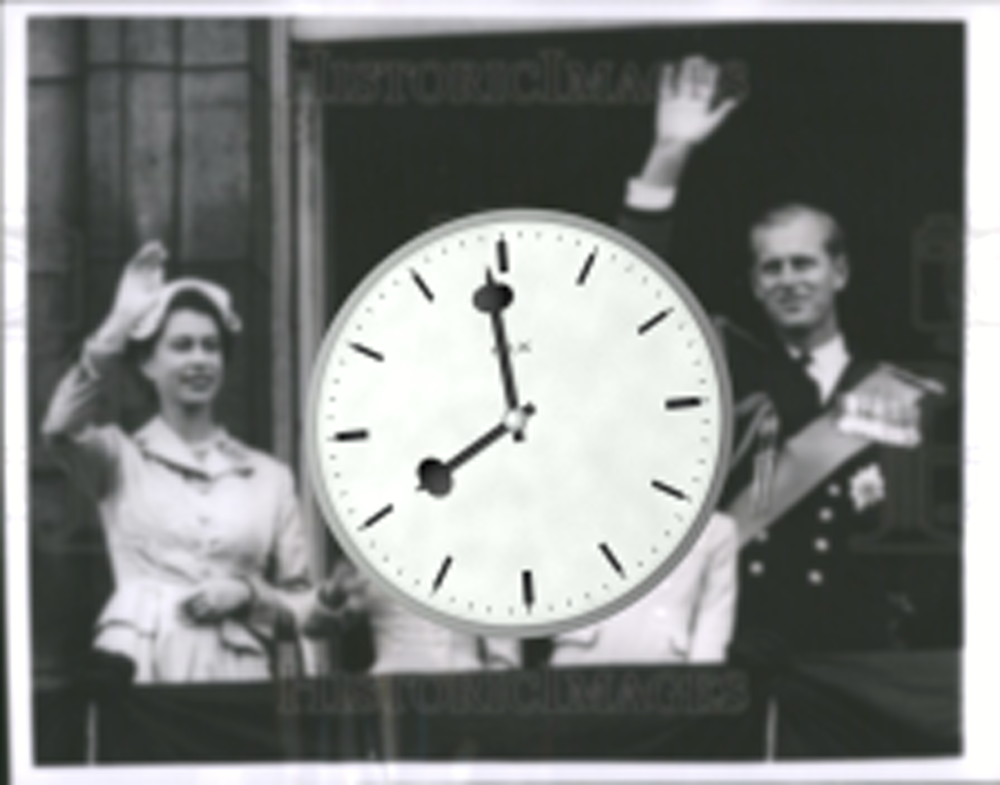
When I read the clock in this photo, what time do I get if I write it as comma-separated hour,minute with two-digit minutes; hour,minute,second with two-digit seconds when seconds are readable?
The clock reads 7,59
